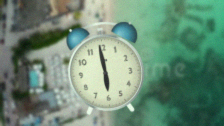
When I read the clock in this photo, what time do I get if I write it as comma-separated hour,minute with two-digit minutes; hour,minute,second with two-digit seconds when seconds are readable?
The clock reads 5,59
